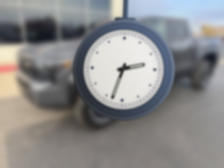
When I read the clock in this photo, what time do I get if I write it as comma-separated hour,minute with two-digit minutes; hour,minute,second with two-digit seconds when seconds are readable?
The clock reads 2,33
